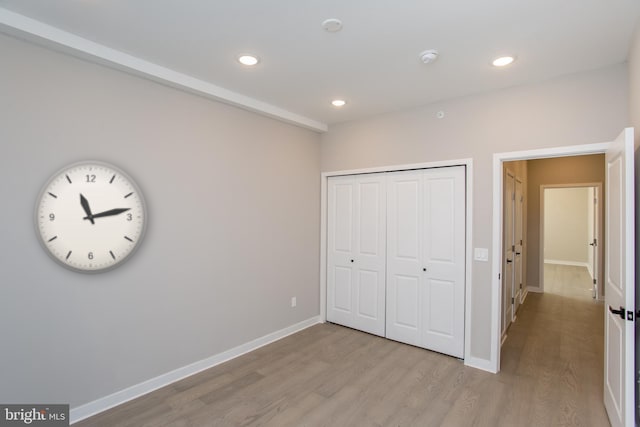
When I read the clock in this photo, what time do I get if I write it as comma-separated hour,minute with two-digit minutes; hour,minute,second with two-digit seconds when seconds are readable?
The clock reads 11,13
